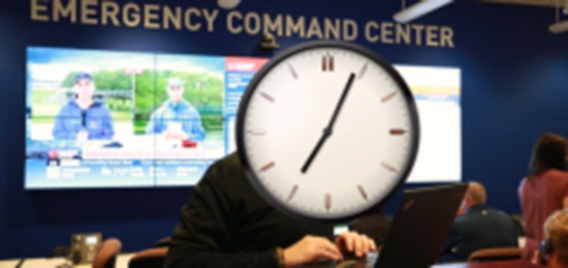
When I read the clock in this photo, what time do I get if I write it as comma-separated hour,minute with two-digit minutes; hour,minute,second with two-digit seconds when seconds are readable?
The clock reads 7,04
